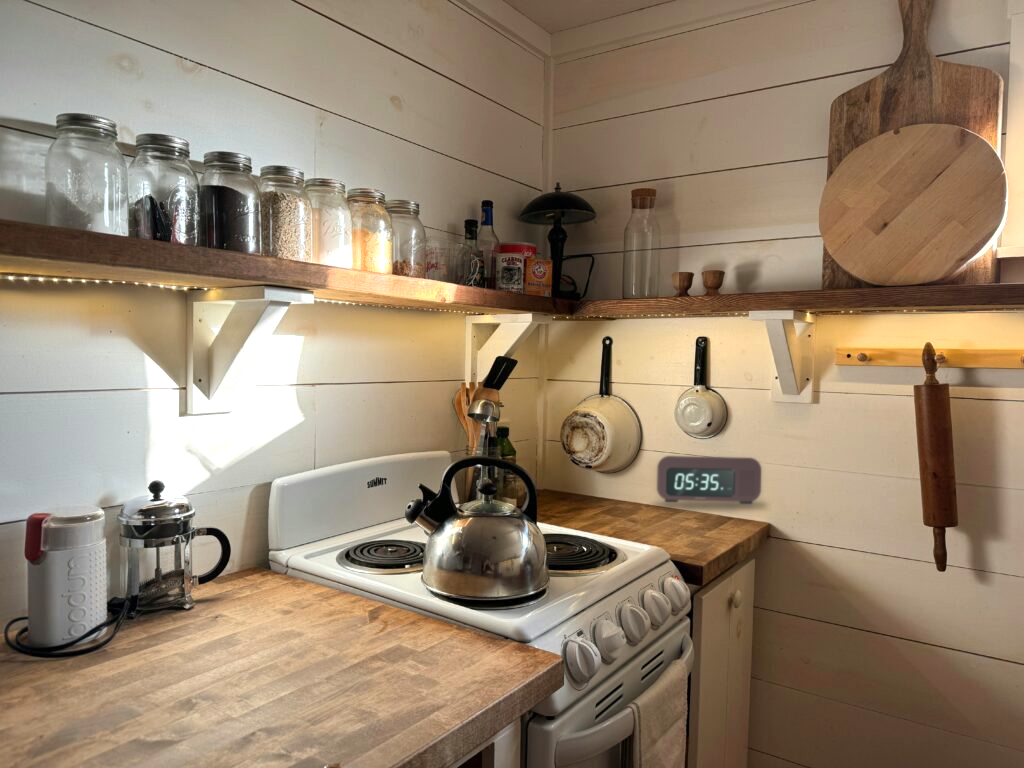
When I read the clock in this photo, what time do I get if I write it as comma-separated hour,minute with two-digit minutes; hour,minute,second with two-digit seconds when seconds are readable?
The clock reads 5,35
